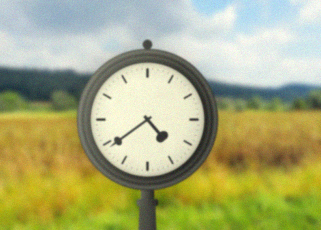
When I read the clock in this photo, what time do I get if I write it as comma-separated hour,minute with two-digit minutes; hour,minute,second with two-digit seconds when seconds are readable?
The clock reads 4,39
